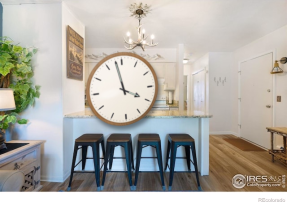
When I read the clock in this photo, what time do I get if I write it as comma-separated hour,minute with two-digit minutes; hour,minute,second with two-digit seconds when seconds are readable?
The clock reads 3,58
